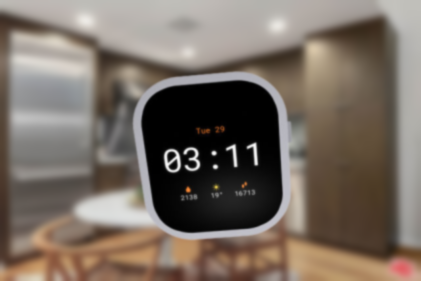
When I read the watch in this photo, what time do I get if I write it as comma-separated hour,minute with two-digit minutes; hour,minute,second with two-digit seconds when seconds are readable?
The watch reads 3,11
